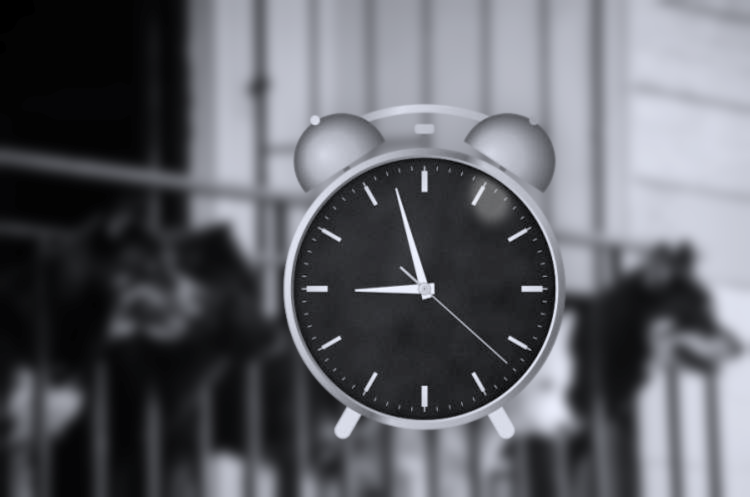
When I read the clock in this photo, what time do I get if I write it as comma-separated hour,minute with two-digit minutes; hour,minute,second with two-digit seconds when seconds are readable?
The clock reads 8,57,22
